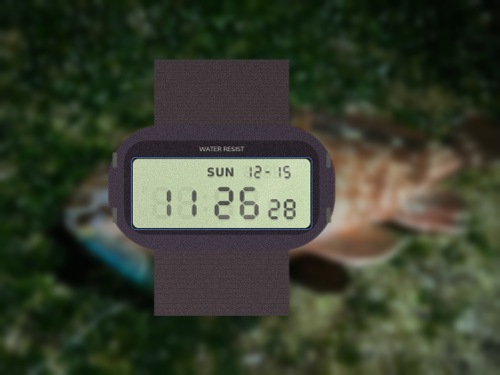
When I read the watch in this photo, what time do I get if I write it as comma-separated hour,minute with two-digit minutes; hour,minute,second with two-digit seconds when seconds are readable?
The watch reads 11,26,28
